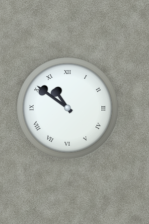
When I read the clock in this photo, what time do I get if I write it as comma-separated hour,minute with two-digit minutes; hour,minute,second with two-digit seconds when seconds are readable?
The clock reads 10,51
